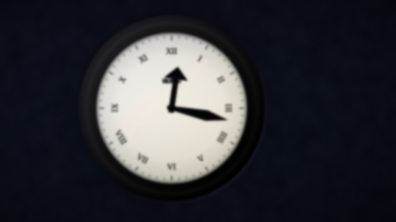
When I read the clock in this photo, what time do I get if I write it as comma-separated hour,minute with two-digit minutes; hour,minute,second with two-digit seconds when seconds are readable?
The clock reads 12,17
